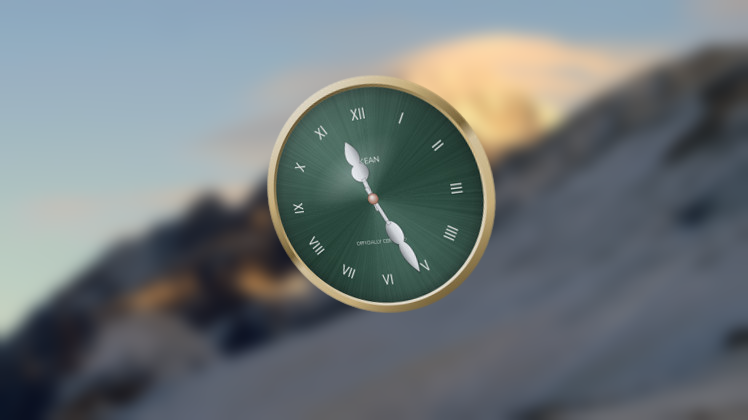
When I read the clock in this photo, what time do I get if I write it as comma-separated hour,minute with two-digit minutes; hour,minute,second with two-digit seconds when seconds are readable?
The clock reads 11,26
